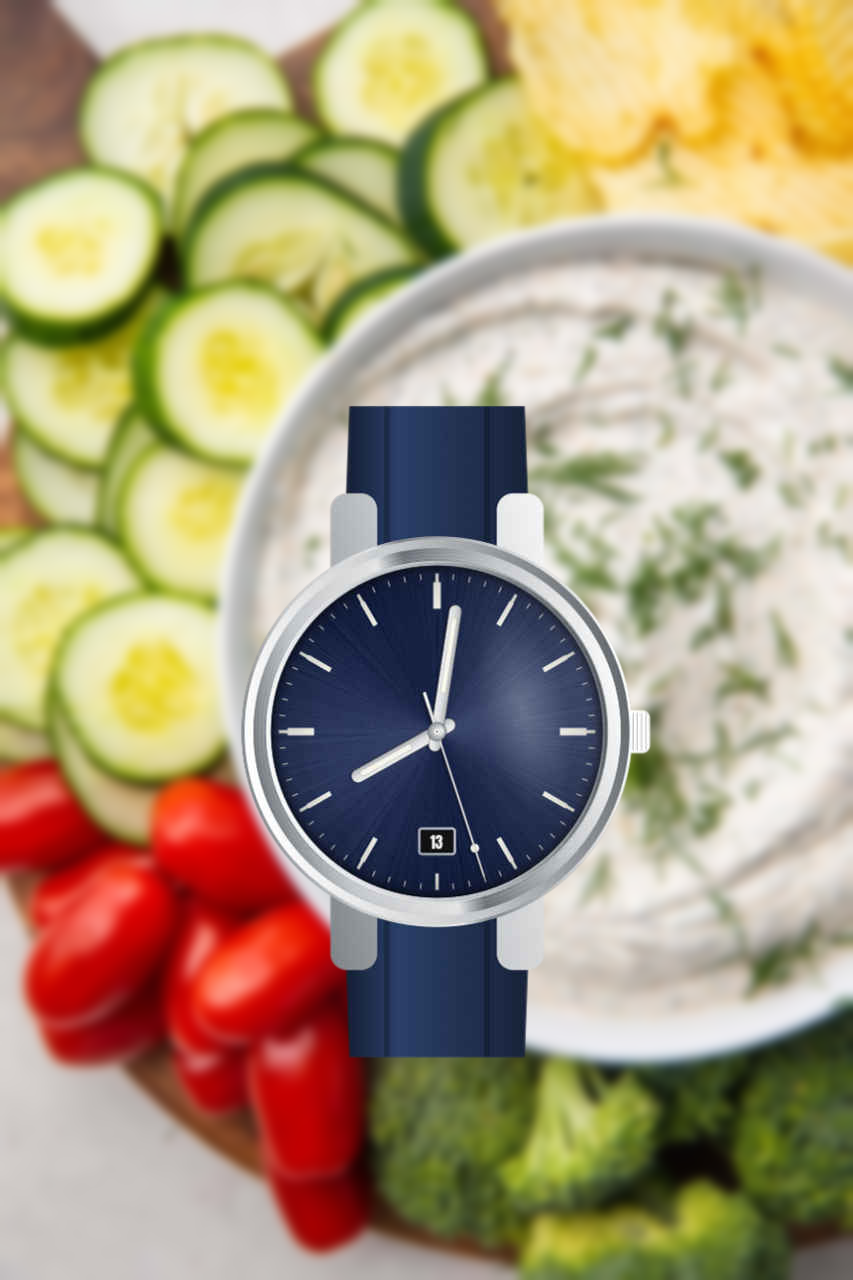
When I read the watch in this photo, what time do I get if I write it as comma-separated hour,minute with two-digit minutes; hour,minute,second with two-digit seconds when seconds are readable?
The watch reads 8,01,27
